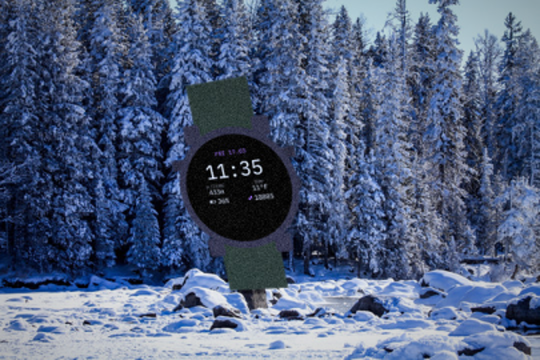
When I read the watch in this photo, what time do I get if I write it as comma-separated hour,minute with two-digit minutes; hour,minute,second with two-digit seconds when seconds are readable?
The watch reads 11,35
